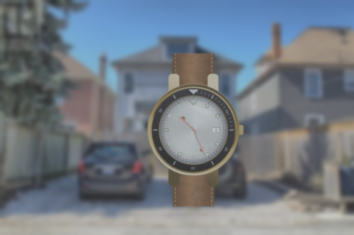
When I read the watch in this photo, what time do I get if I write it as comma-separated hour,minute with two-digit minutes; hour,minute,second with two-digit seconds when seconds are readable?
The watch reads 10,26
